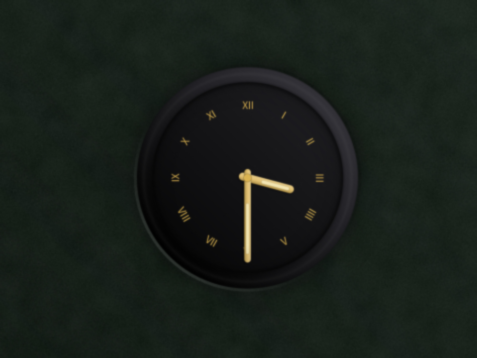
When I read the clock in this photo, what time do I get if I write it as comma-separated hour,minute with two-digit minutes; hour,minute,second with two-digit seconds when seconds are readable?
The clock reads 3,30
